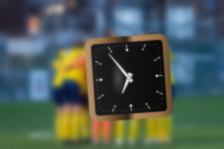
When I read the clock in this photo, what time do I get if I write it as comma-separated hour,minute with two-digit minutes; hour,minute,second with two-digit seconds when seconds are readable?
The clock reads 6,54
